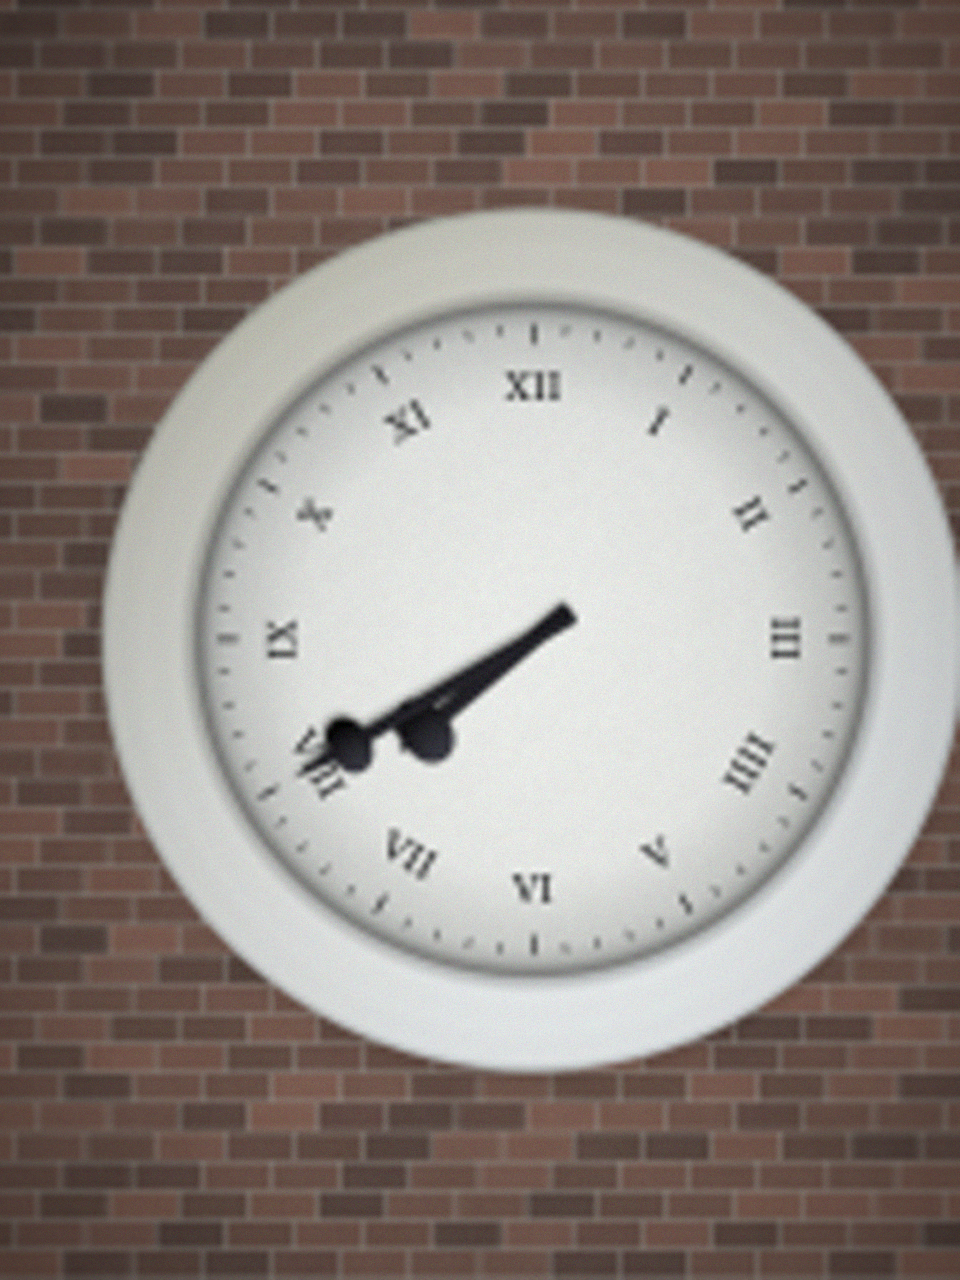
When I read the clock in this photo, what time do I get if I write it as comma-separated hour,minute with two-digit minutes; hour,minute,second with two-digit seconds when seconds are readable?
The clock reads 7,40
